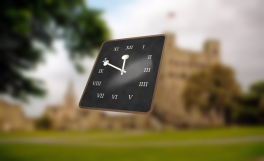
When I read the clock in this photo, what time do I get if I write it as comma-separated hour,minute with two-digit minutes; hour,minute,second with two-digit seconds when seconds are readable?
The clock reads 11,49
